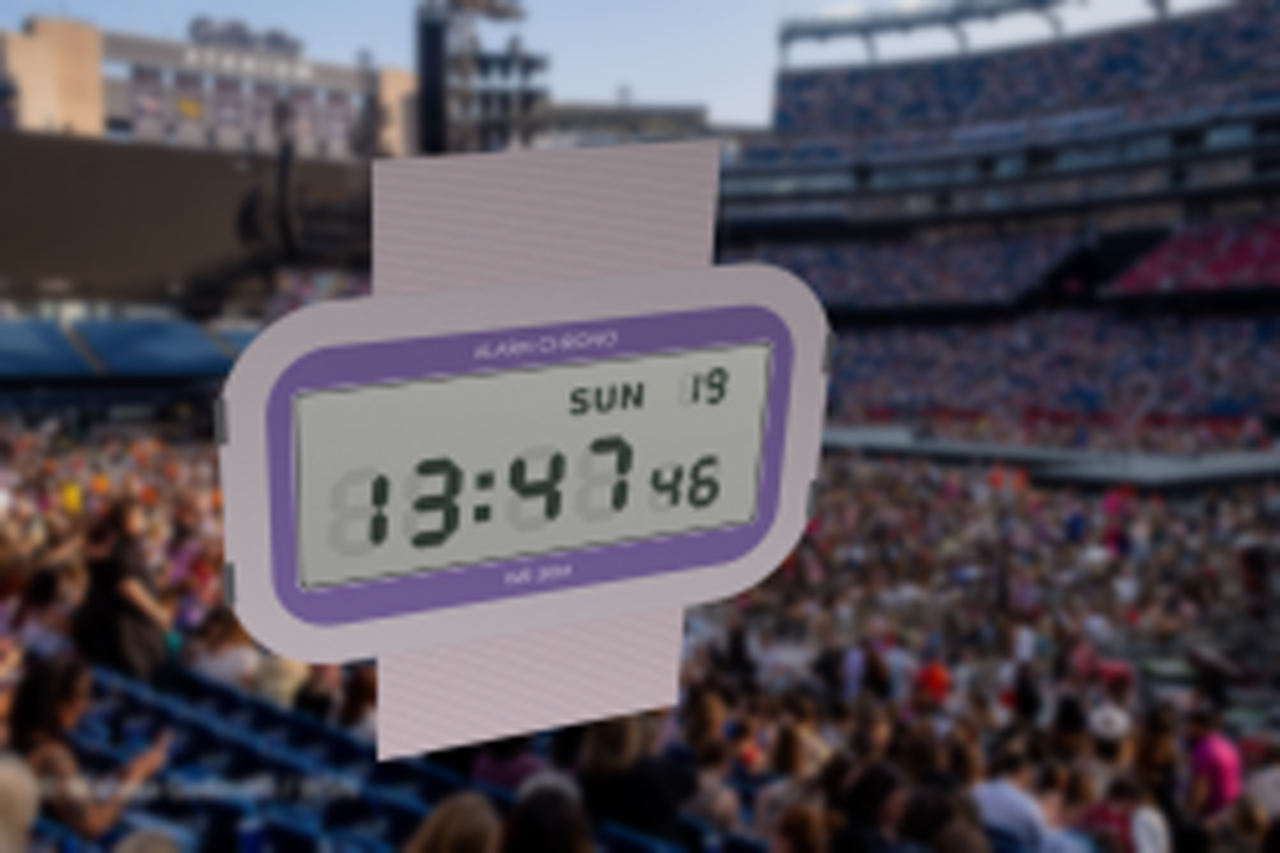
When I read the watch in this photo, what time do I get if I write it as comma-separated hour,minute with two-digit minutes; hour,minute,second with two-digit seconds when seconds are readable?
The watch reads 13,47,46
